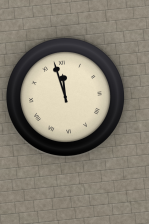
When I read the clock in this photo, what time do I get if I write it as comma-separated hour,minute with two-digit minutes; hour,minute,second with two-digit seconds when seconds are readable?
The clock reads 11,58
